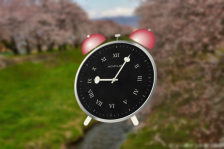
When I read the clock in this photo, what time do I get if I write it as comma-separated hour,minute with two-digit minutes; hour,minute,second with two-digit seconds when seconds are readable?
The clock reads 9,05
